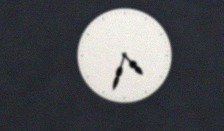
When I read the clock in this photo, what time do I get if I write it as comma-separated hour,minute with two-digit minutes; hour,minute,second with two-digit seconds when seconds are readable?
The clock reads 4,33
